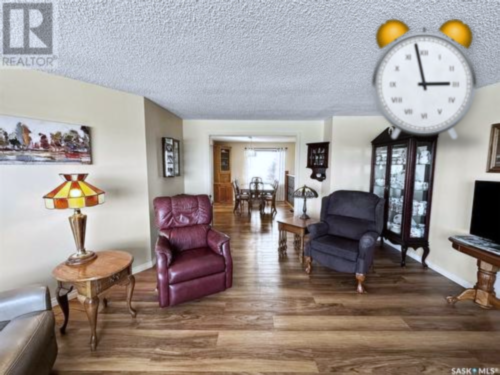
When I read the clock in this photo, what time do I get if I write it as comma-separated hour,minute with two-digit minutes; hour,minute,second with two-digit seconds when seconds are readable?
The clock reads 2,58
